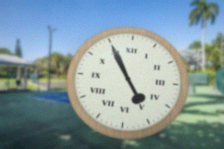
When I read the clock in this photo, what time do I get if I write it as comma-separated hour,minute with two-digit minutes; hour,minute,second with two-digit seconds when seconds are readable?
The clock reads 4,55
